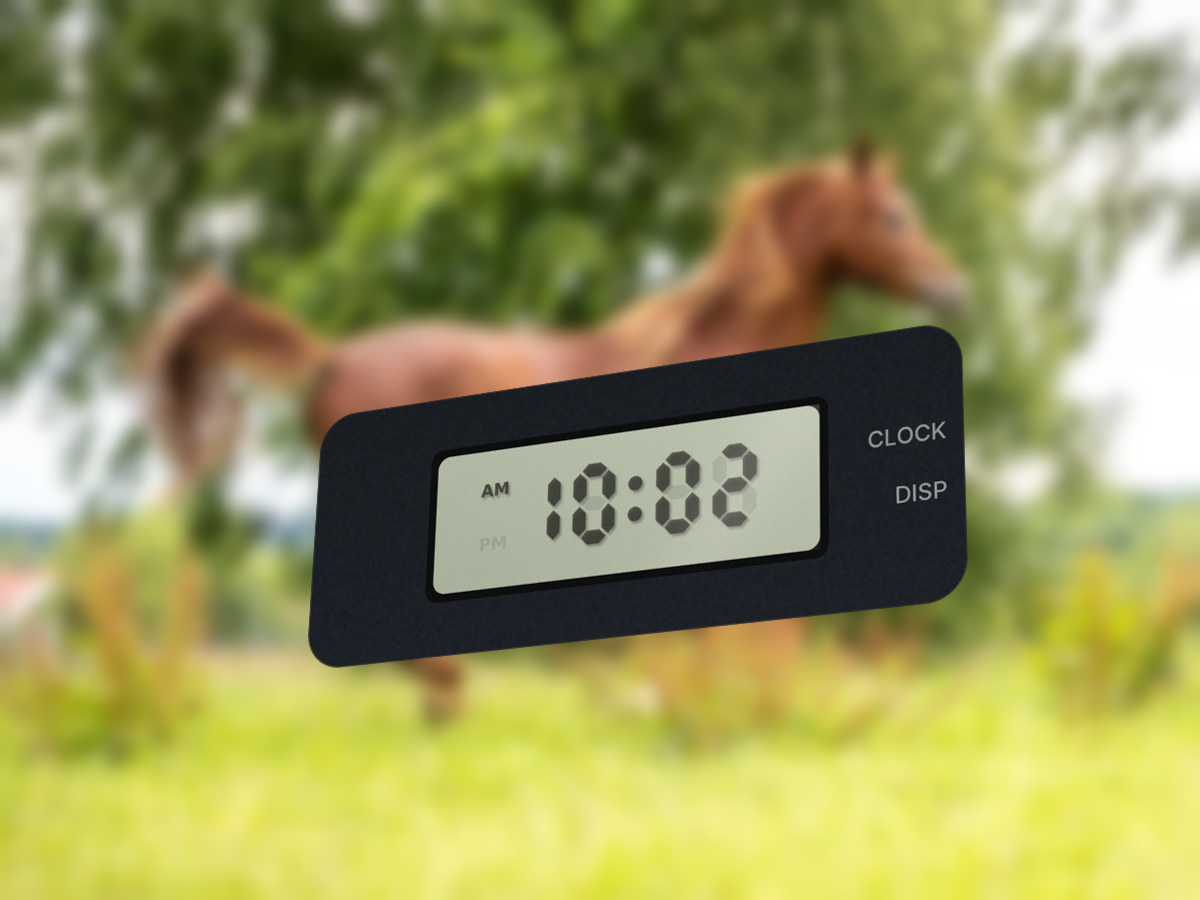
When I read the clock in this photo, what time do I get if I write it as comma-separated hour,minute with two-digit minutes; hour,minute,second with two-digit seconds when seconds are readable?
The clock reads 10,02
